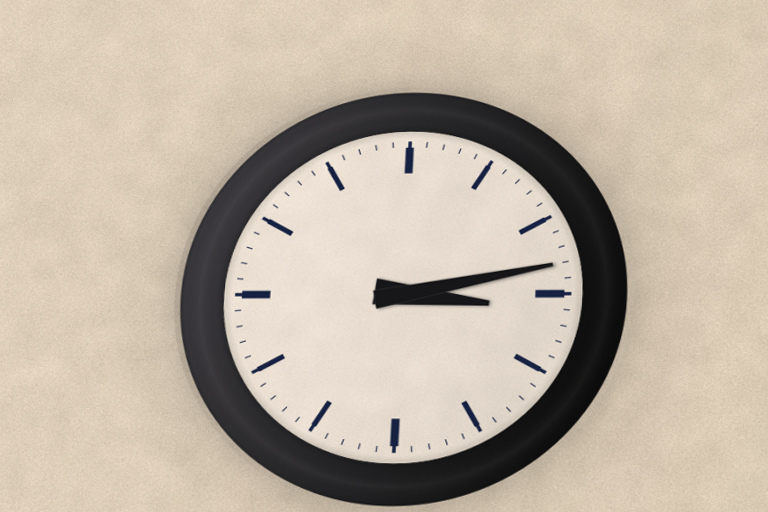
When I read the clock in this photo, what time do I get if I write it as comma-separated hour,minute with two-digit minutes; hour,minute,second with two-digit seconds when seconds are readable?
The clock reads 3,13
